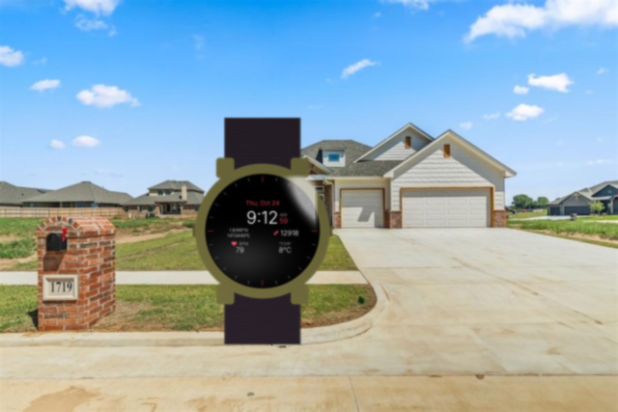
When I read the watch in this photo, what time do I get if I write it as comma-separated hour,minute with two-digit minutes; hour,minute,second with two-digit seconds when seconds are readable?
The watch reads 9,12
